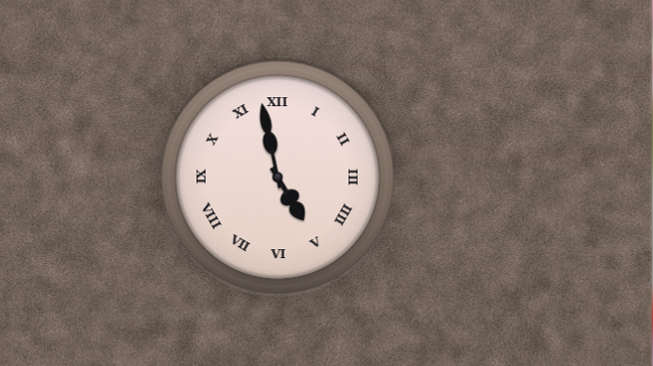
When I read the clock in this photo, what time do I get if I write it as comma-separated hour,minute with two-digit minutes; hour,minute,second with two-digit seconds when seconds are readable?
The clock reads 4,58
